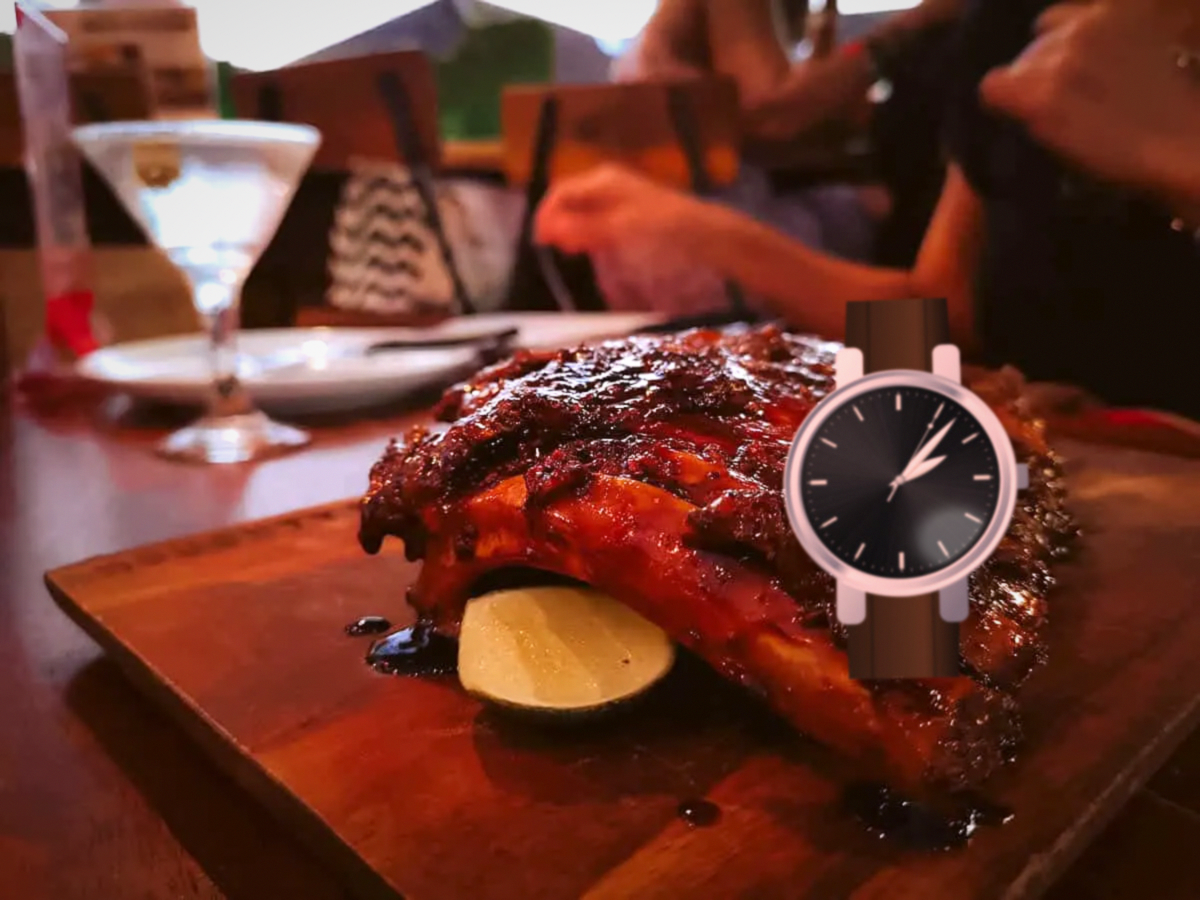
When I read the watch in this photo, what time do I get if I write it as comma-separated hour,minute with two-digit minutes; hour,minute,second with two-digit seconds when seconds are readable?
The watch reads 2,07,05
